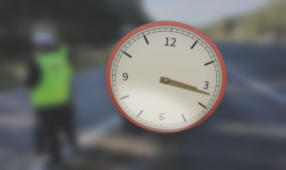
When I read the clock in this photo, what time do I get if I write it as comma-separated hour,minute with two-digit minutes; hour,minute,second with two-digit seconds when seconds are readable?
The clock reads 3,17
